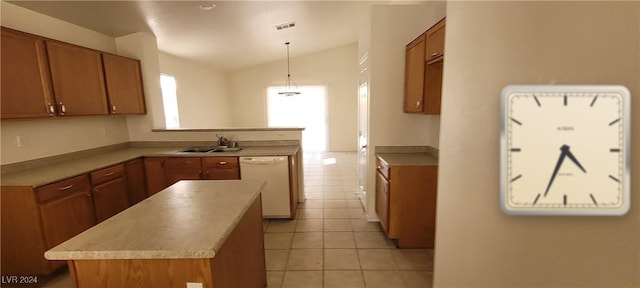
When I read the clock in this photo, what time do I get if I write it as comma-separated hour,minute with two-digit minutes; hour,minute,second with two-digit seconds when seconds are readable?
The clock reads 4,34
